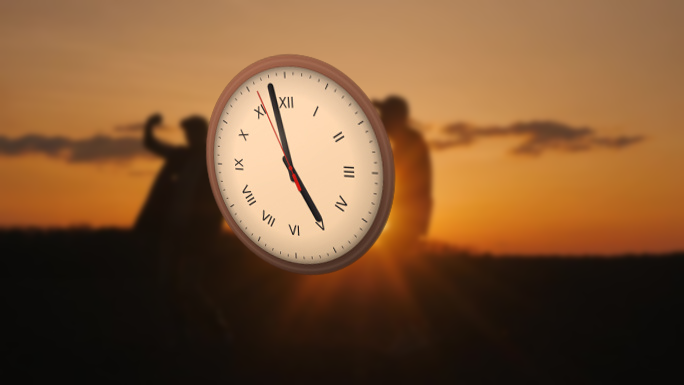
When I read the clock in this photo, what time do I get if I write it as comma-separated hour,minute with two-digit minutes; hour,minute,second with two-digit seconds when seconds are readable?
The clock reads 4,57,56
